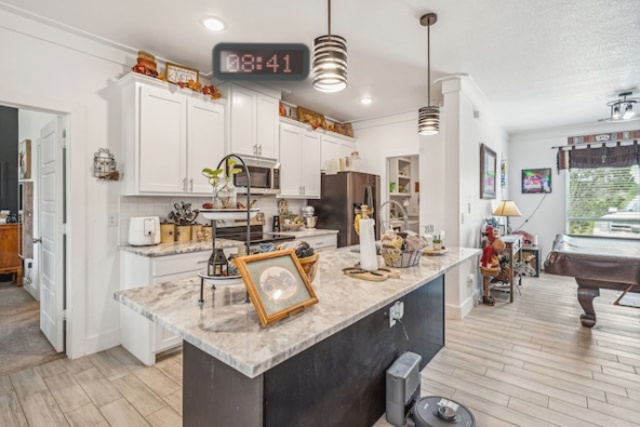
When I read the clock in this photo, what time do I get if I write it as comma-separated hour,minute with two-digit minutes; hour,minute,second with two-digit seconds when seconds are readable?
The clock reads 8,41
